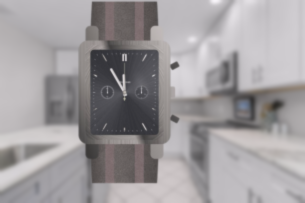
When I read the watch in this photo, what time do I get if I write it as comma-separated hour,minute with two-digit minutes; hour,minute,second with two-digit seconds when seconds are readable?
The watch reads 11,55
